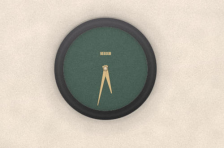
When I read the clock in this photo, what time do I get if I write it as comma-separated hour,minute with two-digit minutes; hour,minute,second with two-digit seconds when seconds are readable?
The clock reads 5,32
